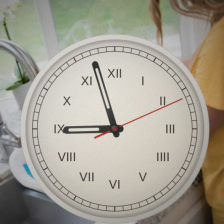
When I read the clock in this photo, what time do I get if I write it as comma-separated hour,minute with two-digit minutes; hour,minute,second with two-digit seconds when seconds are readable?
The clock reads 8,57,11
